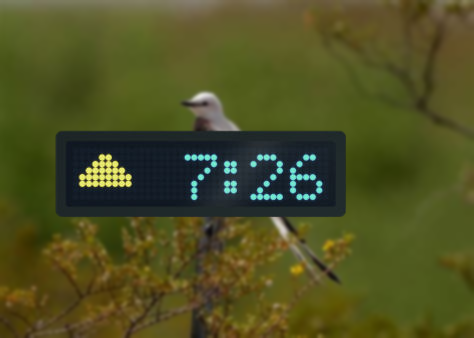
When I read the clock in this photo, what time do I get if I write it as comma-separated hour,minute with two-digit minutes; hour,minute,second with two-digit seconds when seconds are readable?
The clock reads 7,26
